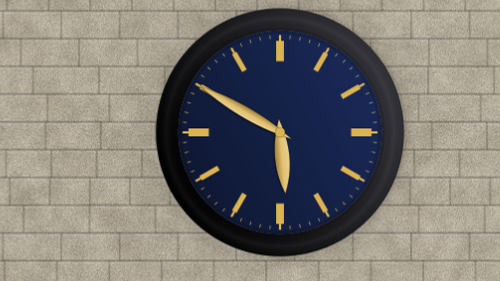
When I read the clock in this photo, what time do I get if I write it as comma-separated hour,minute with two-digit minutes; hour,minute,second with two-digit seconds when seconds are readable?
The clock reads 5,50
